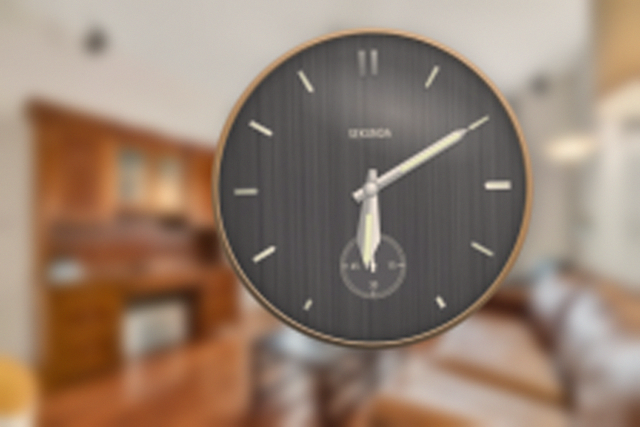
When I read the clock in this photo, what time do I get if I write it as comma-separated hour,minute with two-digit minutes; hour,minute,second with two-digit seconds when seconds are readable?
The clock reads 6,10
